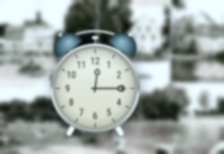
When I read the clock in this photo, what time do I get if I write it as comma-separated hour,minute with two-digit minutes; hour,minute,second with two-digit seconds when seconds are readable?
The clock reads 12,15
